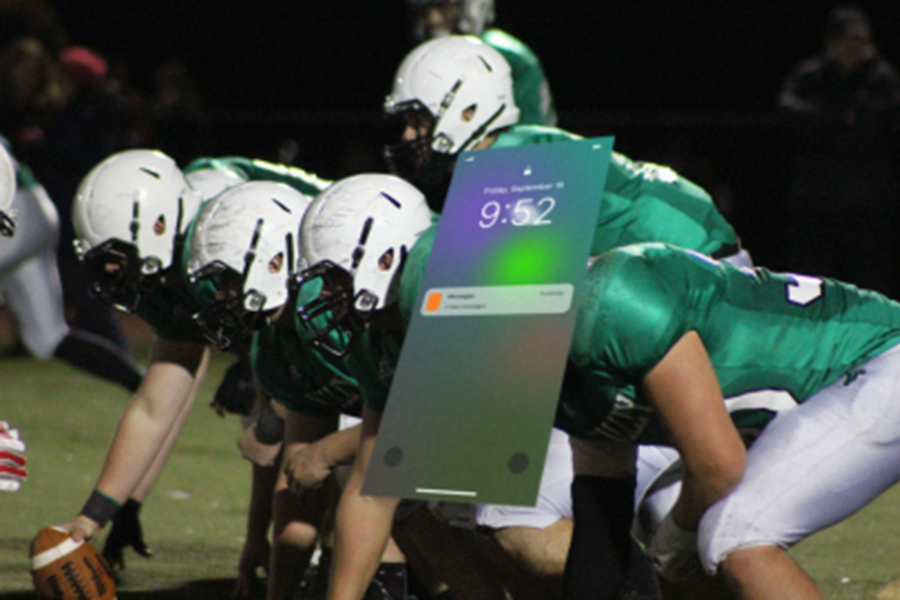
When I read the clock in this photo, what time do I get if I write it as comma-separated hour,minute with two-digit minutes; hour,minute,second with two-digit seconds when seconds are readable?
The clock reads 9,52
